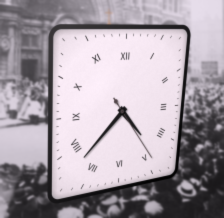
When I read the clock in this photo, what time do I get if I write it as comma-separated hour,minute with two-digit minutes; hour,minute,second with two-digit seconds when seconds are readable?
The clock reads 4,37,24
